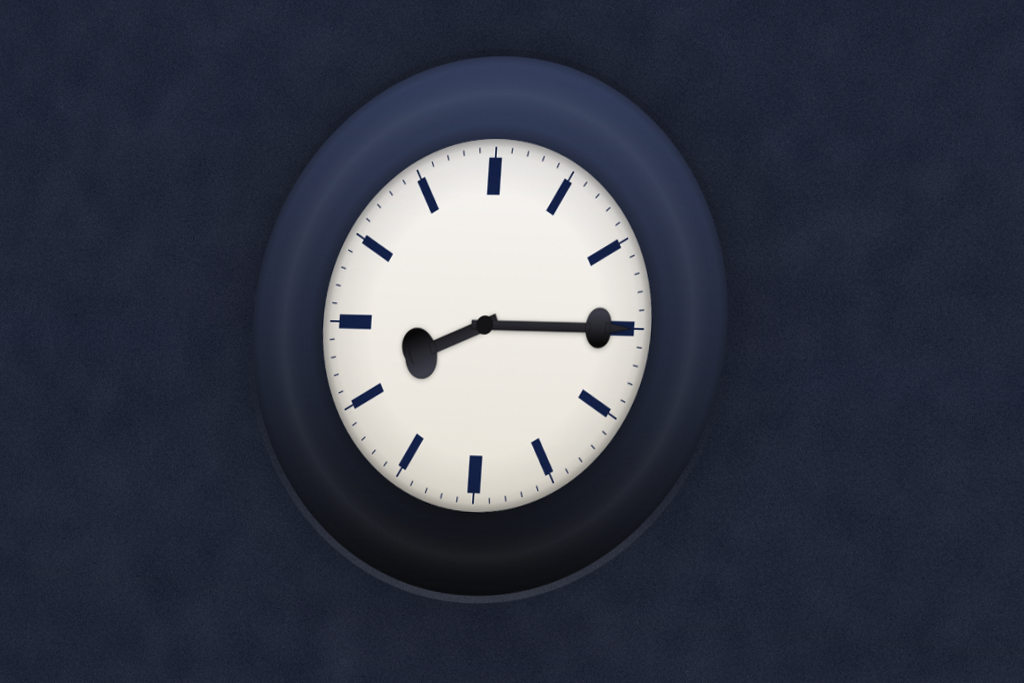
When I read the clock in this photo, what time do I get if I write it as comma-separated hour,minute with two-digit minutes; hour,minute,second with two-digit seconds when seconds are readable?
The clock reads 8,15
